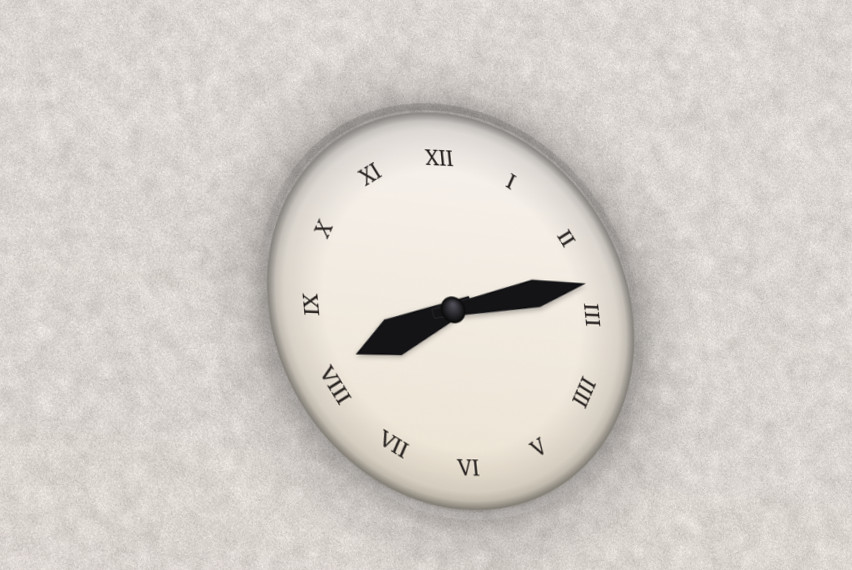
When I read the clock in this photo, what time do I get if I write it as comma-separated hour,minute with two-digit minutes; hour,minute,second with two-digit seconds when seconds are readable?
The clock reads 8,13
